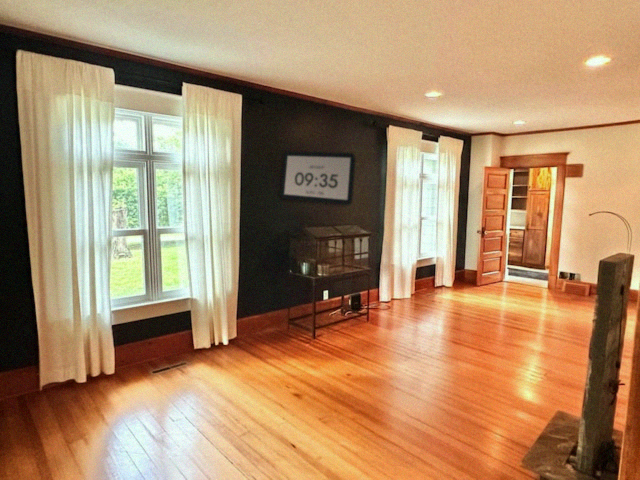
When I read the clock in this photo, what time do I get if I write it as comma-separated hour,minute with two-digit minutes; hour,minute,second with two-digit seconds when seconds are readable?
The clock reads 9,35
